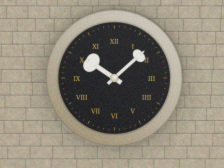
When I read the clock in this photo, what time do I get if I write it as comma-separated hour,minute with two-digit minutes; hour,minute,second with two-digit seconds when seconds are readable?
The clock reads 10,08
